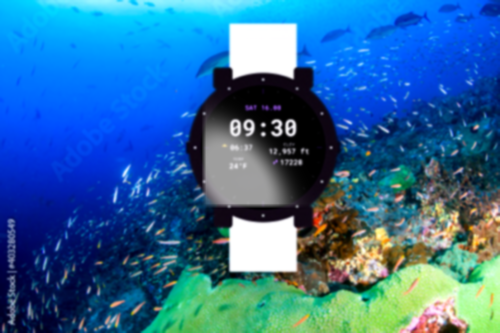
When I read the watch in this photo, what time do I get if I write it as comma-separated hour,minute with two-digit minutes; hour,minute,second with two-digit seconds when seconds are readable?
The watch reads 9,30
